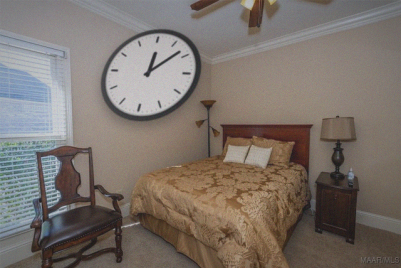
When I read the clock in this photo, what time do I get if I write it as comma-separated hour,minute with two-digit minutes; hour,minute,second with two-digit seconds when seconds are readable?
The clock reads 12,08
